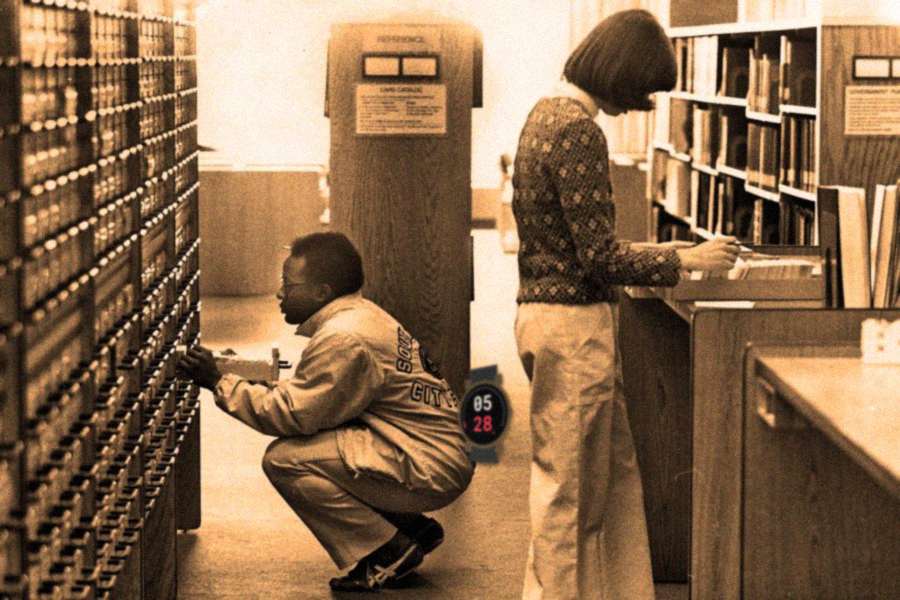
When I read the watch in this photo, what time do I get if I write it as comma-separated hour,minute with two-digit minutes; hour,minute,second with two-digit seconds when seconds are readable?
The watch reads 5,28
